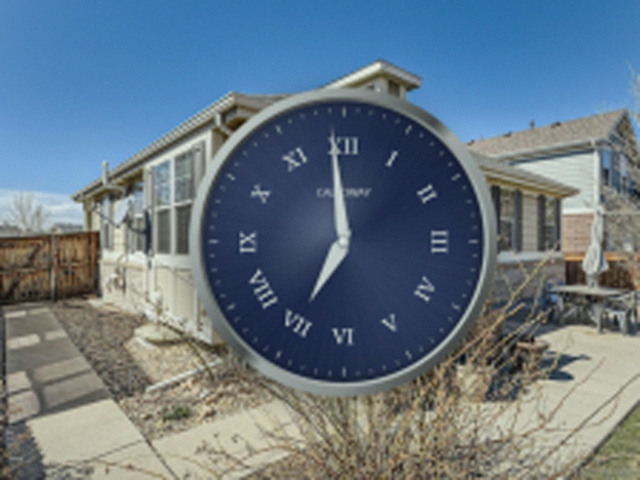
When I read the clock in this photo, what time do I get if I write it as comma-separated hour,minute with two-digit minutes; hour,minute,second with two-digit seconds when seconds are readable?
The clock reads 6,59
